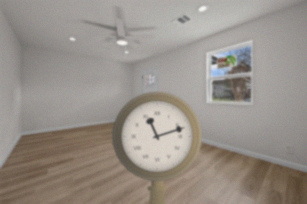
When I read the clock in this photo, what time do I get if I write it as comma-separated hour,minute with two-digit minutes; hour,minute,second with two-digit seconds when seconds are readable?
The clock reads 11,12
